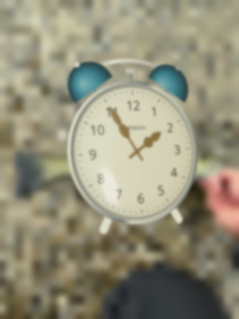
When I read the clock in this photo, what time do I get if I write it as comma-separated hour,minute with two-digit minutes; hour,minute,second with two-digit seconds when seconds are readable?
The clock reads 1,55
